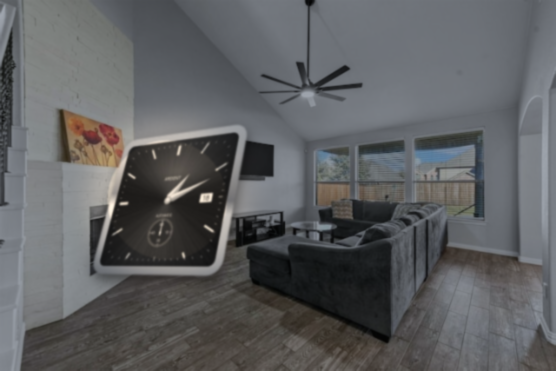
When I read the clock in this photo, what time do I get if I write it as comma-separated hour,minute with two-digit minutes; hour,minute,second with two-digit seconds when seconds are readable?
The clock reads 1,11
